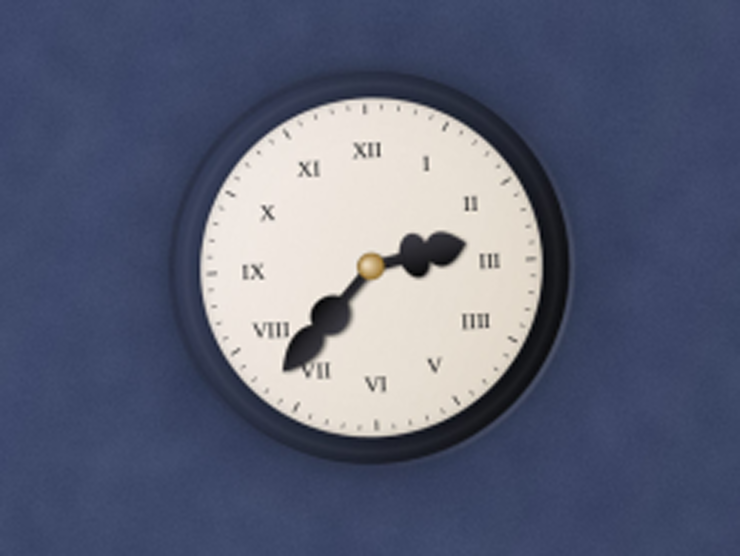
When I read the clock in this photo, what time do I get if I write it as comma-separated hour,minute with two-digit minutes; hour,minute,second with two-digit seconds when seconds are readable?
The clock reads 2,37
